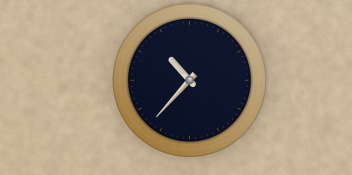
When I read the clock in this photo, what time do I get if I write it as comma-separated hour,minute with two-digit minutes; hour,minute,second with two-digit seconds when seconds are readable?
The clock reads 10,37
